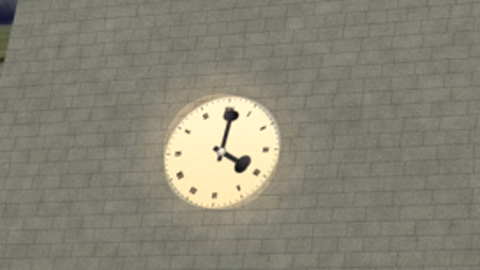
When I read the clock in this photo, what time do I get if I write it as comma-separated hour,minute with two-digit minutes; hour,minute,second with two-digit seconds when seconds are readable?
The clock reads 4,01
